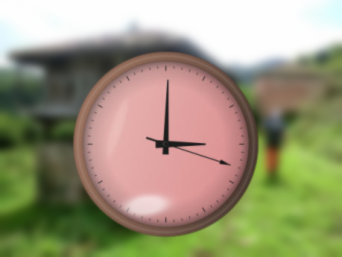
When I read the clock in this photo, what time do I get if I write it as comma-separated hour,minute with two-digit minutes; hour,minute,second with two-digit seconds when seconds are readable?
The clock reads 3,00,18
